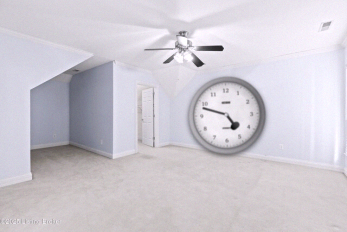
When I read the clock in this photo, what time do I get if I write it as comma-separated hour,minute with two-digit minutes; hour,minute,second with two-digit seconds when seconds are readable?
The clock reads 4,48
